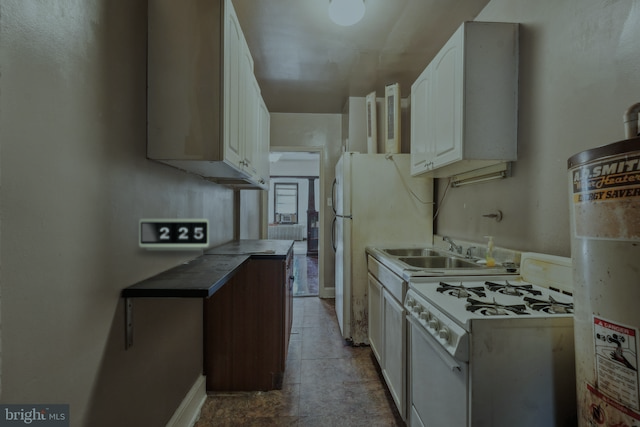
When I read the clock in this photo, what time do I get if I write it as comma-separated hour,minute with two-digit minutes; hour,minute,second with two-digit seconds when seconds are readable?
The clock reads 2,25
